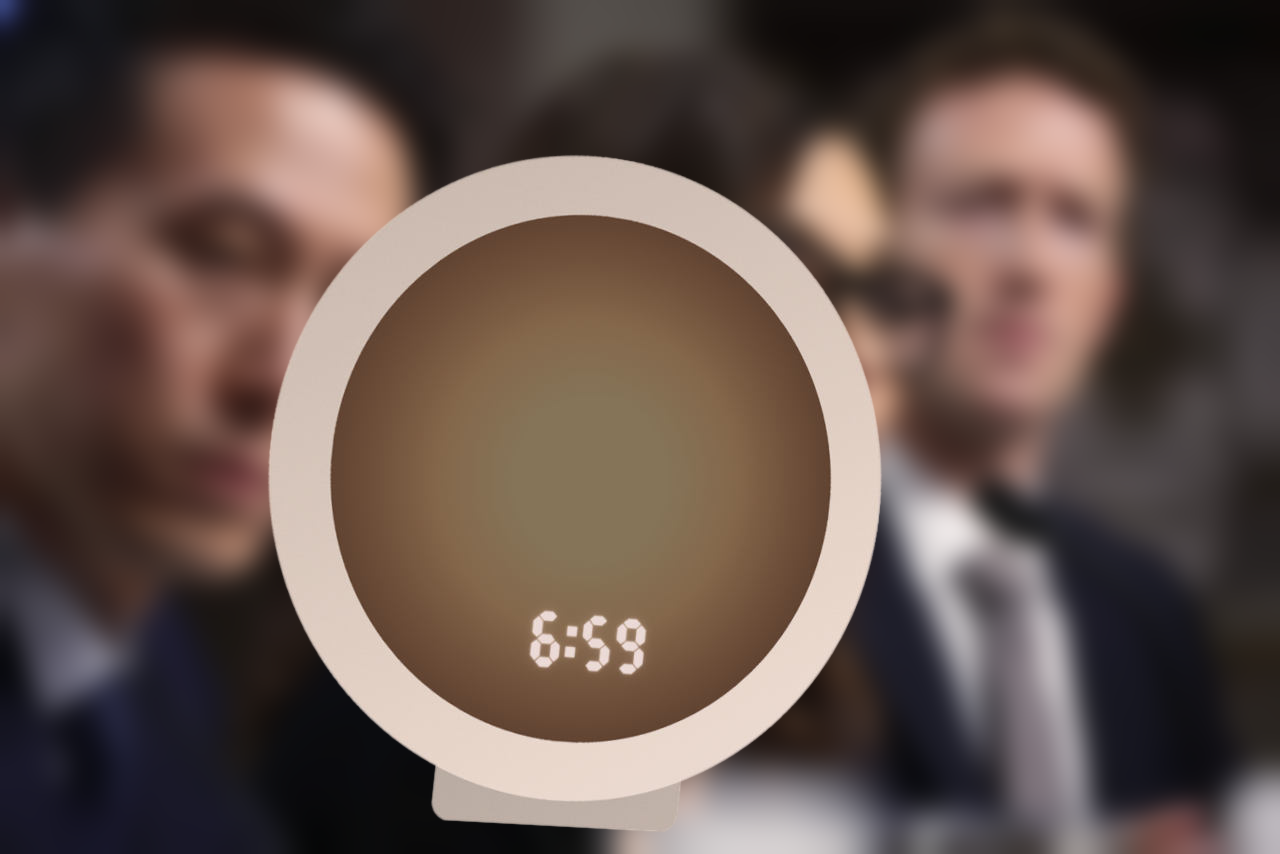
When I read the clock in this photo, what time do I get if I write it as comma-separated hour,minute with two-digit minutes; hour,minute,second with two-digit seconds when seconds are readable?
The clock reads 6,59
